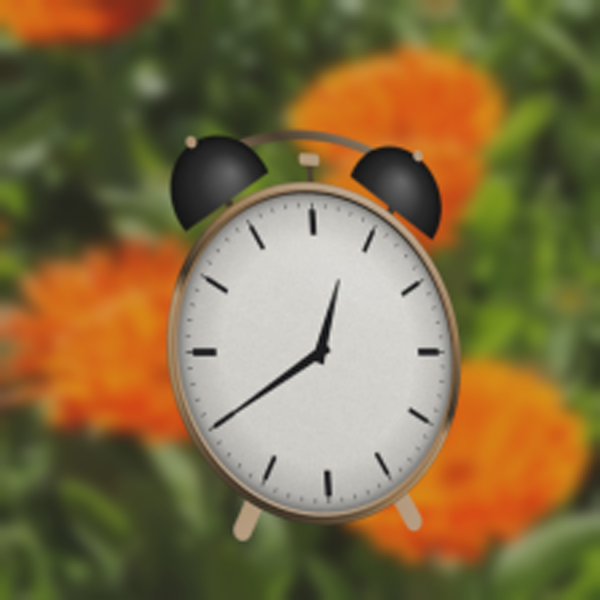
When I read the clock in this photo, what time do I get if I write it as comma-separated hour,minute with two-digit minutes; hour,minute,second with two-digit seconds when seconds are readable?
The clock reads 12,40
